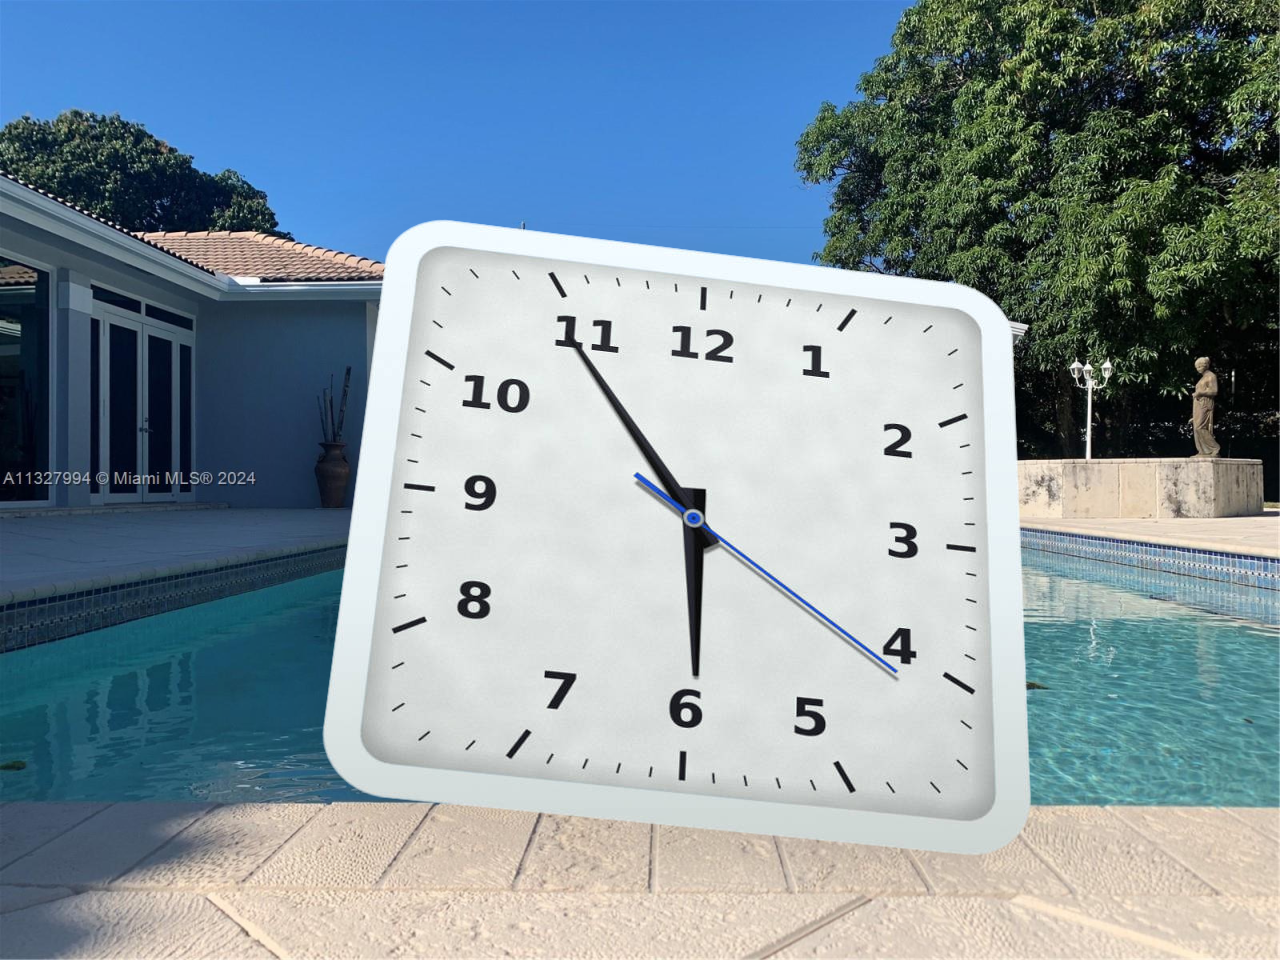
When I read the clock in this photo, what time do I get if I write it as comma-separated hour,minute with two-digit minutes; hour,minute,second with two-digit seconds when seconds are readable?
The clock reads 5,54,21
